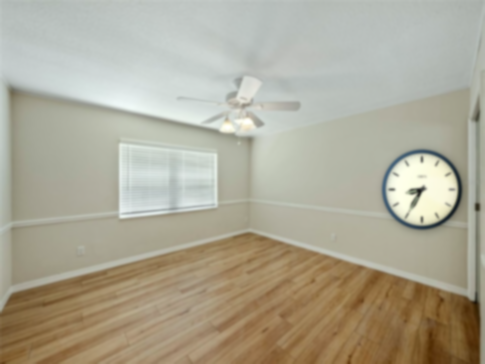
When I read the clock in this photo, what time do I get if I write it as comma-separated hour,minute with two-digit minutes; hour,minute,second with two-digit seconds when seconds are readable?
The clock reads 8,35
